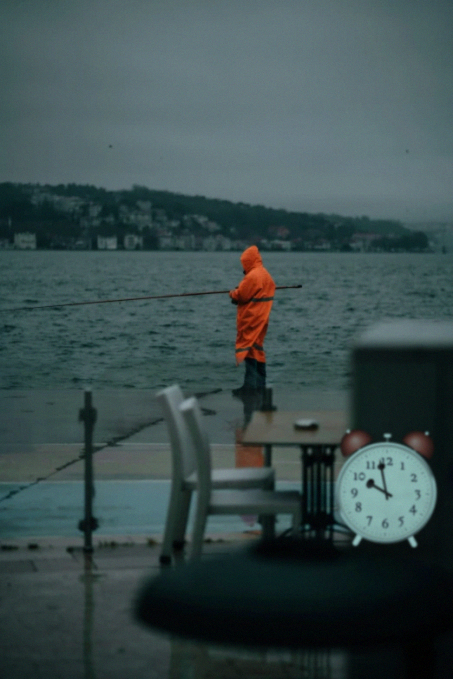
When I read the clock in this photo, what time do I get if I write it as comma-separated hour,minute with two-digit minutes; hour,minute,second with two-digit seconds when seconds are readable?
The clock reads 9,58
